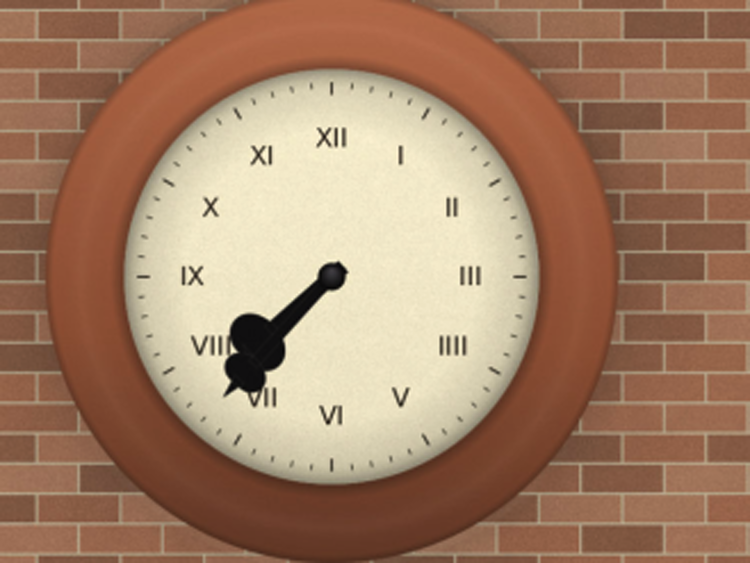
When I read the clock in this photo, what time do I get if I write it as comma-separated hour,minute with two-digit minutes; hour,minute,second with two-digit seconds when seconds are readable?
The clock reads 7,37
